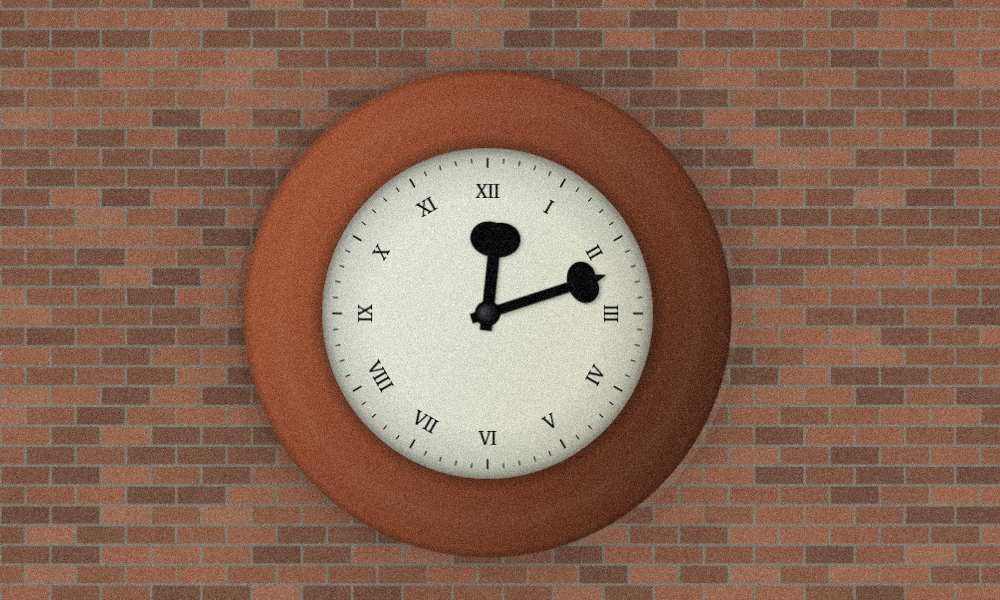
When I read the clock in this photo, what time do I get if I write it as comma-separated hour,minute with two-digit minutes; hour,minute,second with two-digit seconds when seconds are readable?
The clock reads 12,12
